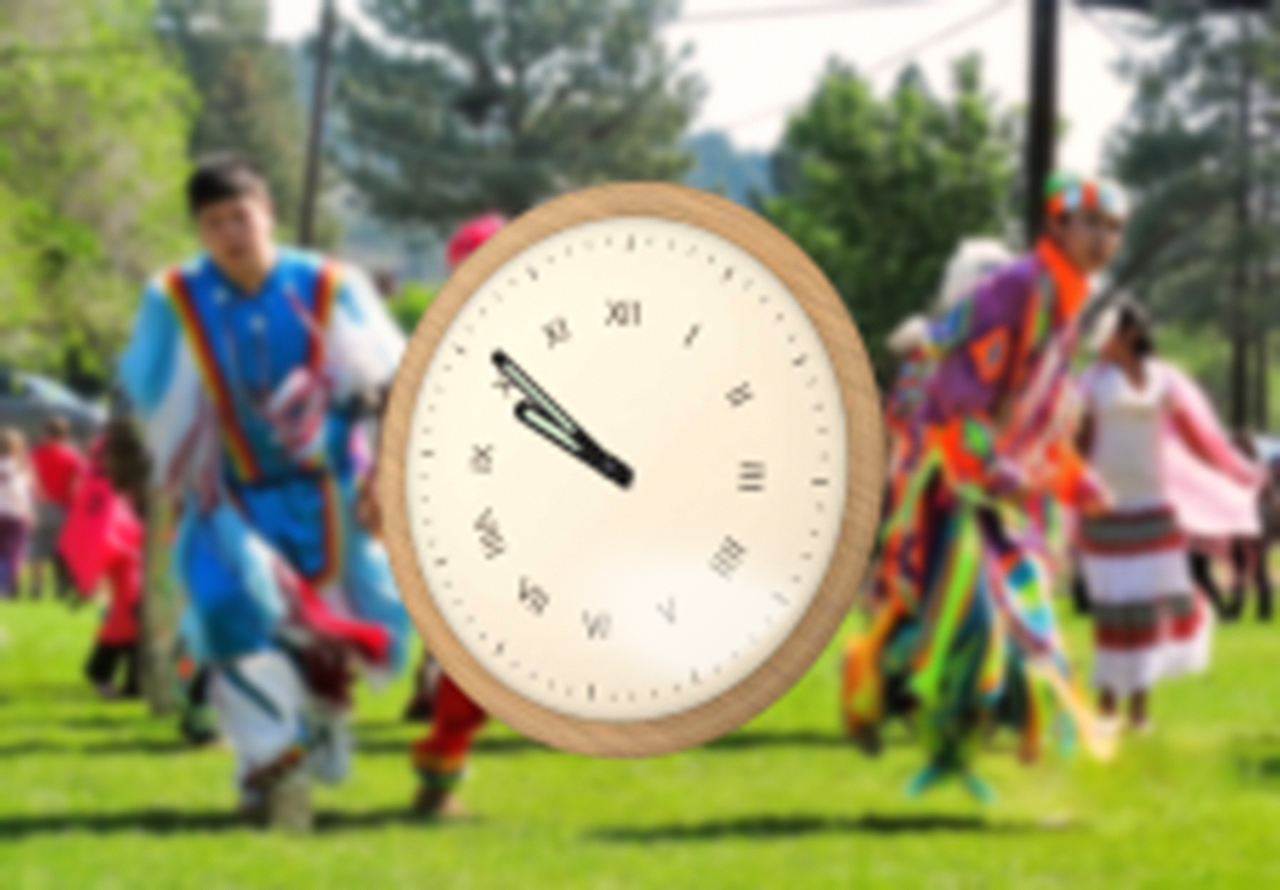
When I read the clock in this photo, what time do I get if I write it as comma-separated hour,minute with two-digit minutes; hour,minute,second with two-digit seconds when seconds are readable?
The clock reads 9,51
